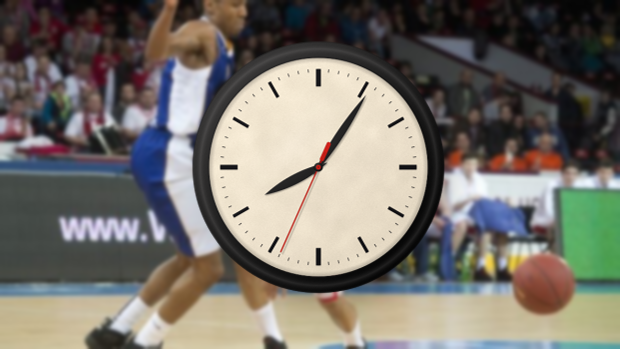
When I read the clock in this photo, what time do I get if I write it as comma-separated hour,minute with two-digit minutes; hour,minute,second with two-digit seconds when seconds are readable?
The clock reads 8,05,34
